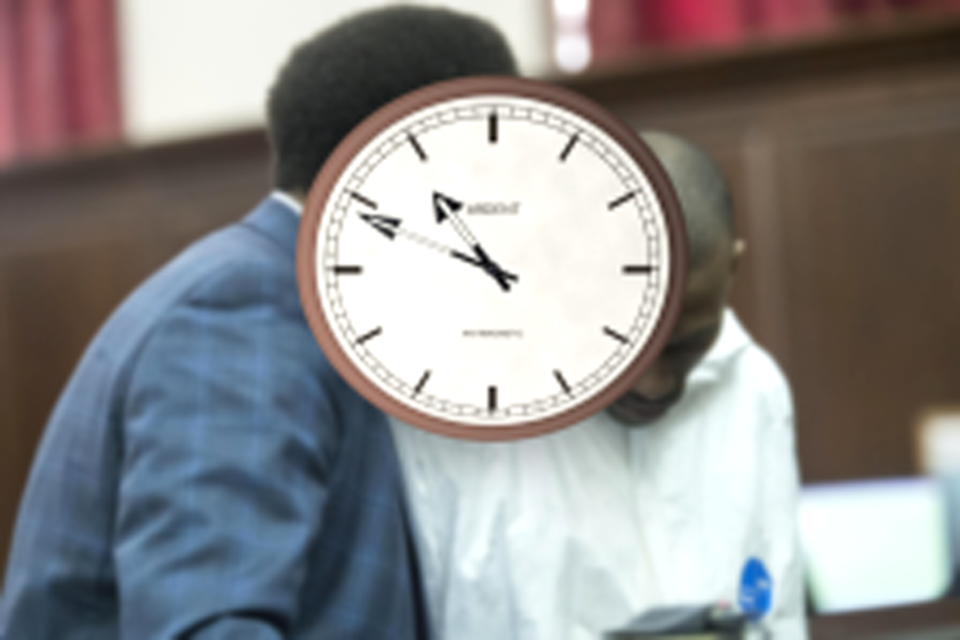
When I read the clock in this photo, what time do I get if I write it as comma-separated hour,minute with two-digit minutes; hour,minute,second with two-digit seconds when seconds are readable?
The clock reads 10,49
